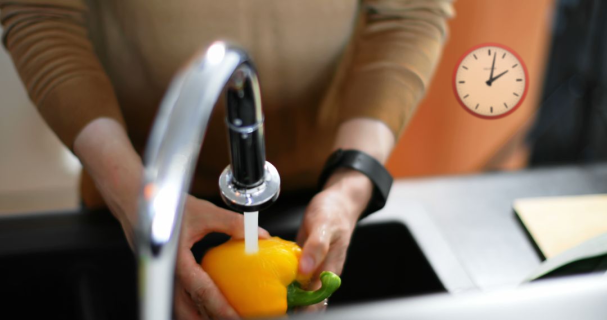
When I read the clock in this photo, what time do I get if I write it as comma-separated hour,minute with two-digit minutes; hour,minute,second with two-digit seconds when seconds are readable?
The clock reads 2,02
